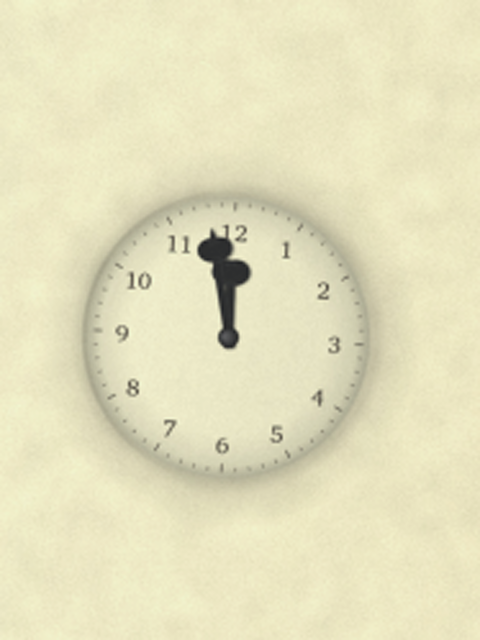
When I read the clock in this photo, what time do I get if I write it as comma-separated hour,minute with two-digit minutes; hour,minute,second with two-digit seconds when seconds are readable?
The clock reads 11,58
